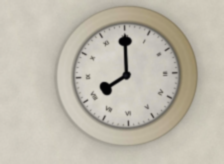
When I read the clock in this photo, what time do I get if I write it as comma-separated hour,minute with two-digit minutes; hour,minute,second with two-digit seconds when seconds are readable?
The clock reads 8,00
